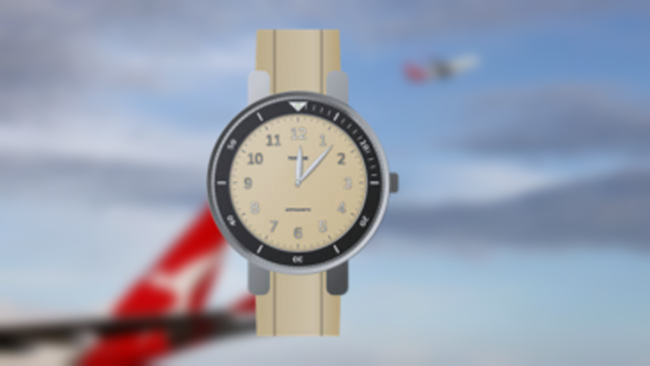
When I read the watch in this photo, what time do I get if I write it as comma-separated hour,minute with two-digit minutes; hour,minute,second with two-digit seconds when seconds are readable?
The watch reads 12,07
